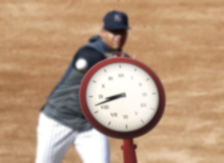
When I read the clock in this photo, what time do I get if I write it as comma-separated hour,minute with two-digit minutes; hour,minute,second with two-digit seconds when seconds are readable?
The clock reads 8,42
